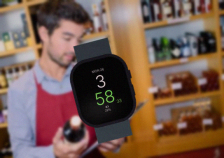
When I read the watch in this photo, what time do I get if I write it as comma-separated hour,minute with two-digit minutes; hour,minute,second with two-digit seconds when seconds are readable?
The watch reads 3,58
